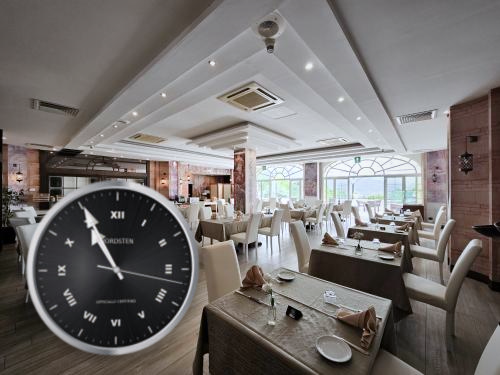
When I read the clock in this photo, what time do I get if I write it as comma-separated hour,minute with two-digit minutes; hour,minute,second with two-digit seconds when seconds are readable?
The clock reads 10,55,17
